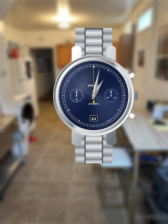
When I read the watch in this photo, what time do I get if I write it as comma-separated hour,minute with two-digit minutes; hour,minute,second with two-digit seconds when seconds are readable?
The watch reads 1,02
